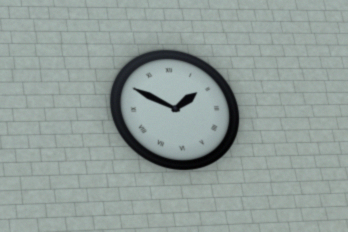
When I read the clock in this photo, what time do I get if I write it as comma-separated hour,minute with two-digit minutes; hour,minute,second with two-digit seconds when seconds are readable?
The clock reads 1,50
